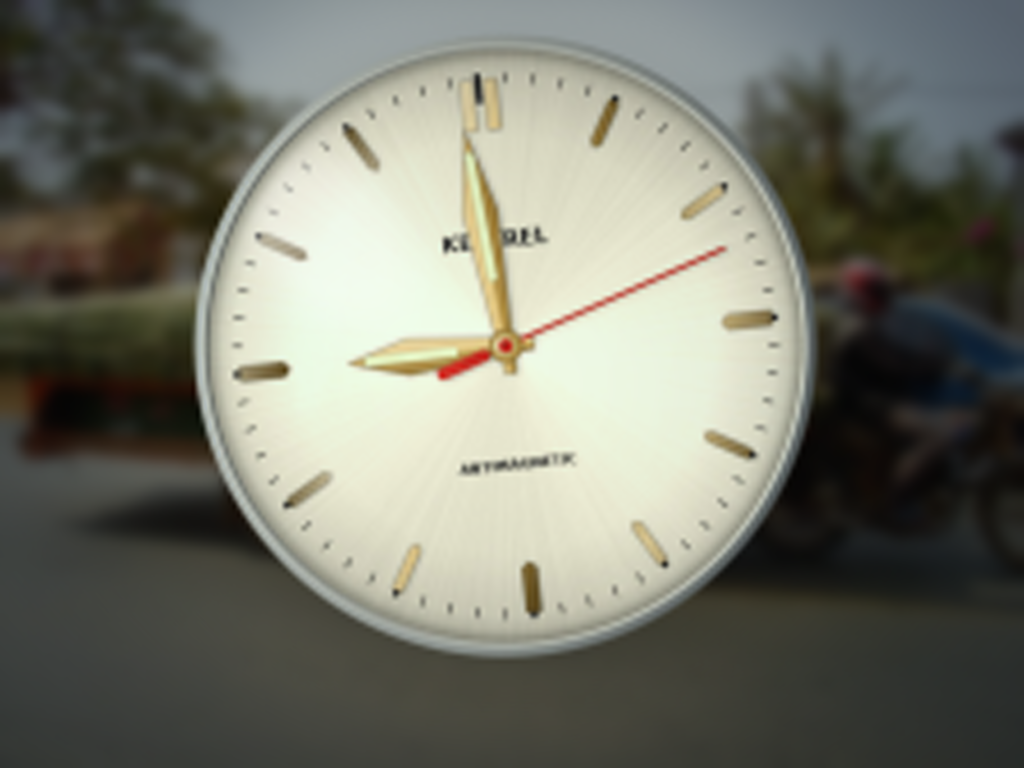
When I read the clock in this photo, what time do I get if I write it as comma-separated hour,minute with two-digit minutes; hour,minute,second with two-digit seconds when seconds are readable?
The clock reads 8,59,12
